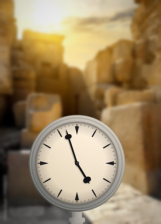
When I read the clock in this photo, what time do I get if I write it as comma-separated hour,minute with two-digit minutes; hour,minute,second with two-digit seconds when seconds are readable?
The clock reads 4,57
